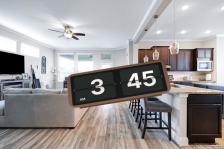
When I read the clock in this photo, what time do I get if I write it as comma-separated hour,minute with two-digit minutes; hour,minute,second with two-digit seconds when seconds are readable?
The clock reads 3,45
